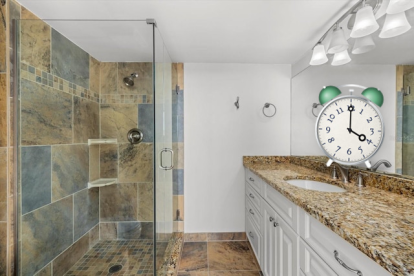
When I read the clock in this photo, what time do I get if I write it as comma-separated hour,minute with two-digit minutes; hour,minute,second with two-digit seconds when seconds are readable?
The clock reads 4,00
